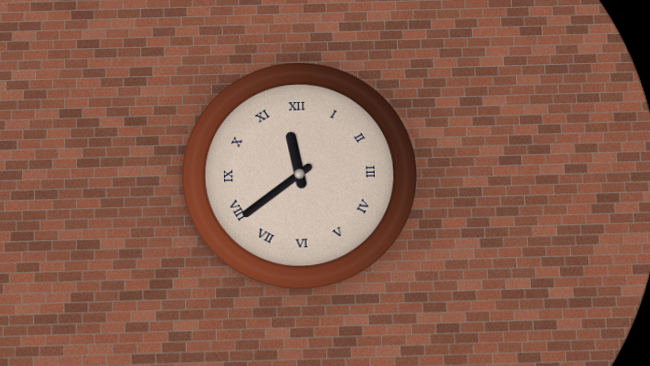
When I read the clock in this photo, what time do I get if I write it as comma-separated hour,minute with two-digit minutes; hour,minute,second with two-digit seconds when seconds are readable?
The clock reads 11,39
